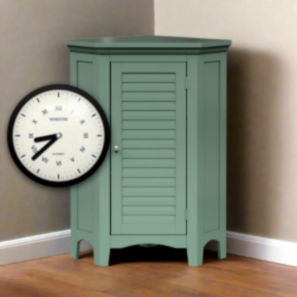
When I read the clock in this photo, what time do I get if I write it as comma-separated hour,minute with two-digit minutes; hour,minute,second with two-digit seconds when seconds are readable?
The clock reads 8,38
